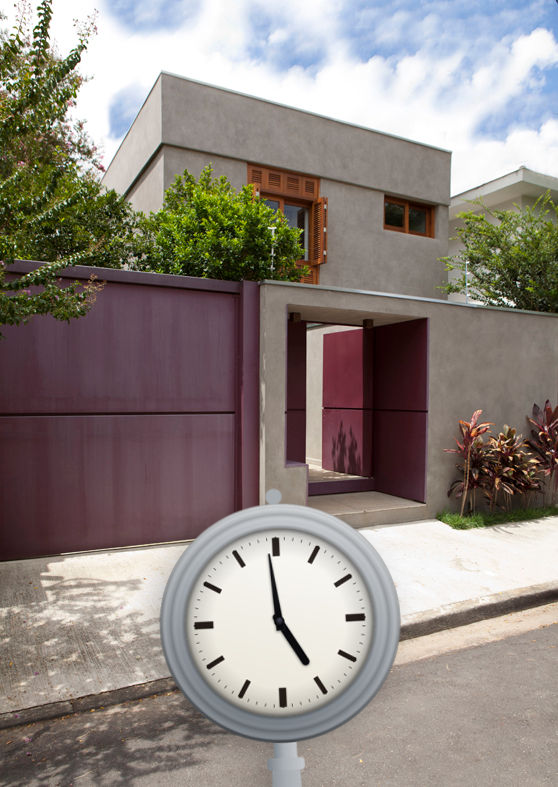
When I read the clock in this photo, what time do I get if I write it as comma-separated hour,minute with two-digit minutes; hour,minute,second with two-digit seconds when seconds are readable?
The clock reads 4,59
